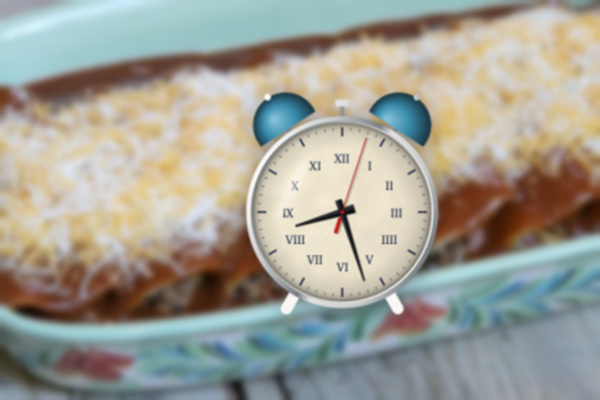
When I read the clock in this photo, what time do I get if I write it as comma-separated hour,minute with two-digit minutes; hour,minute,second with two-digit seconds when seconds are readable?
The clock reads 8,27,03
